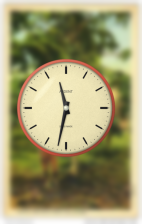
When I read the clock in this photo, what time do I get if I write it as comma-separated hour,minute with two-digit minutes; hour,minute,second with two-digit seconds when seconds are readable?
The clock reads 11,32
